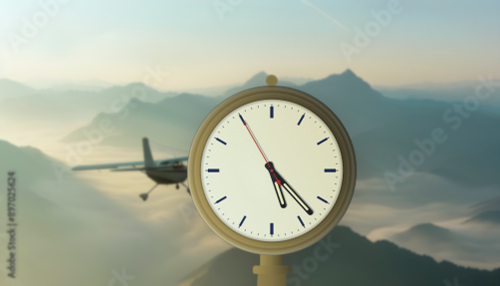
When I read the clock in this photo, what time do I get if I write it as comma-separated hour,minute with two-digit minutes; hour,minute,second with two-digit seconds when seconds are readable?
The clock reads 5,22,55
